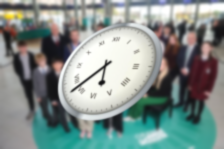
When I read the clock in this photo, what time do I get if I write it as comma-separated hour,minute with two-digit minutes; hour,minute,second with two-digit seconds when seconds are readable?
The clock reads 5,37
